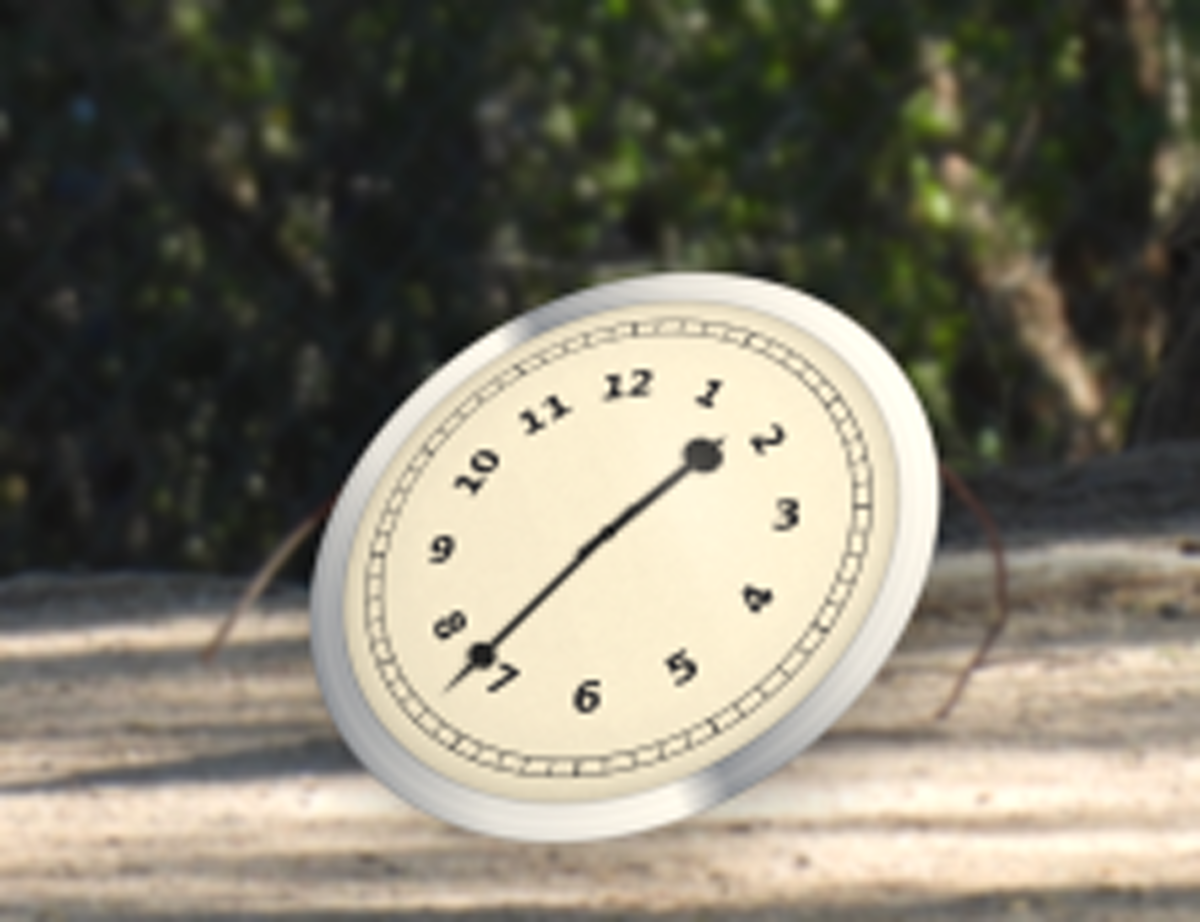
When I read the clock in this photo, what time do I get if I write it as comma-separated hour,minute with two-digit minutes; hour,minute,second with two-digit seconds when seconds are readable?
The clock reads 1,37
